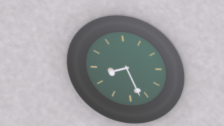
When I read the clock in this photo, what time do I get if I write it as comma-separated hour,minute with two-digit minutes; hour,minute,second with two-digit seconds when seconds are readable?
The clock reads 8,27
